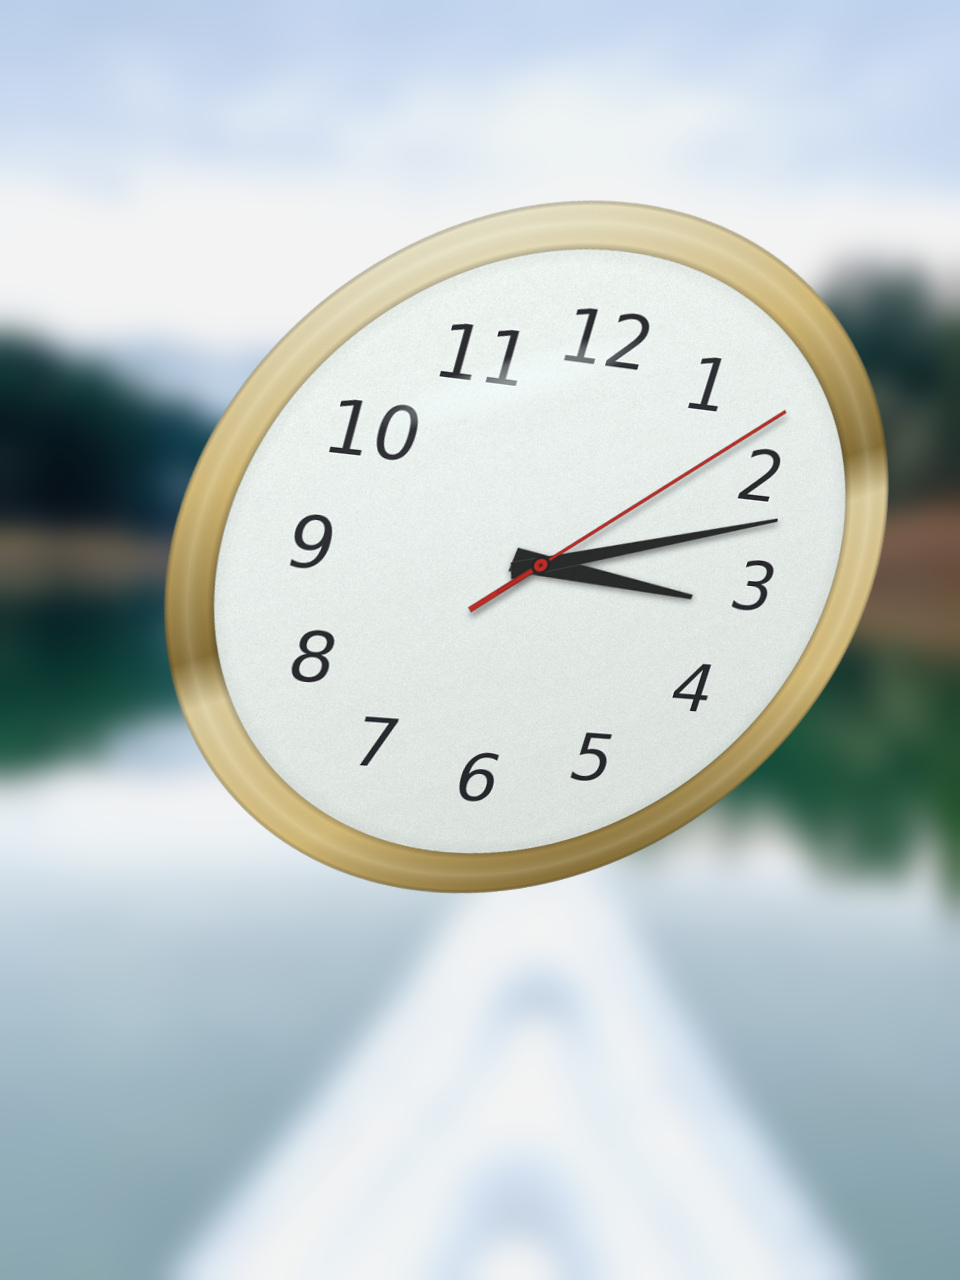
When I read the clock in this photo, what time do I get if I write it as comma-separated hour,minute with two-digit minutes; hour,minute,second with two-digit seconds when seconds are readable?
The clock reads 3,12,08
